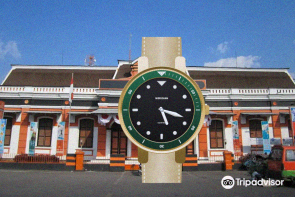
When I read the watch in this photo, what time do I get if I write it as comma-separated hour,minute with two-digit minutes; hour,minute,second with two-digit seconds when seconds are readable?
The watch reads 5,18
